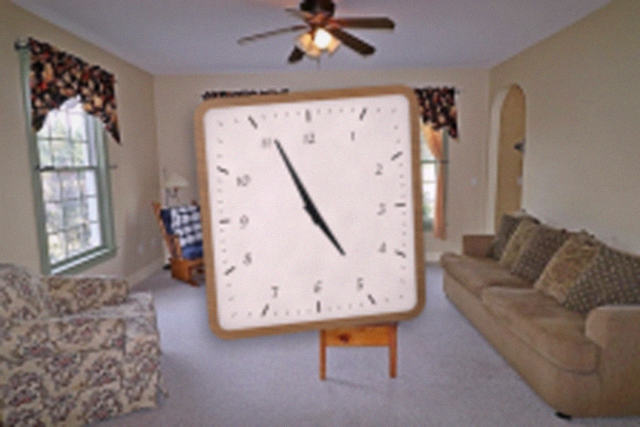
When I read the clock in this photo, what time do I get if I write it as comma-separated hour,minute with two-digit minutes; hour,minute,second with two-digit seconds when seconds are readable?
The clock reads 4,56
